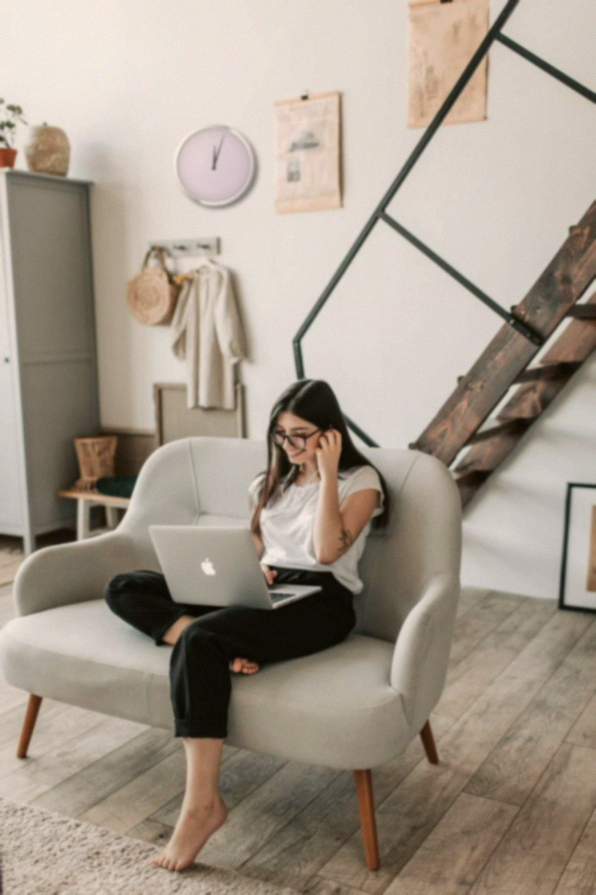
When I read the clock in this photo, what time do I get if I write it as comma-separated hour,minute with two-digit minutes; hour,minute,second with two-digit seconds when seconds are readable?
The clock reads 12,03
